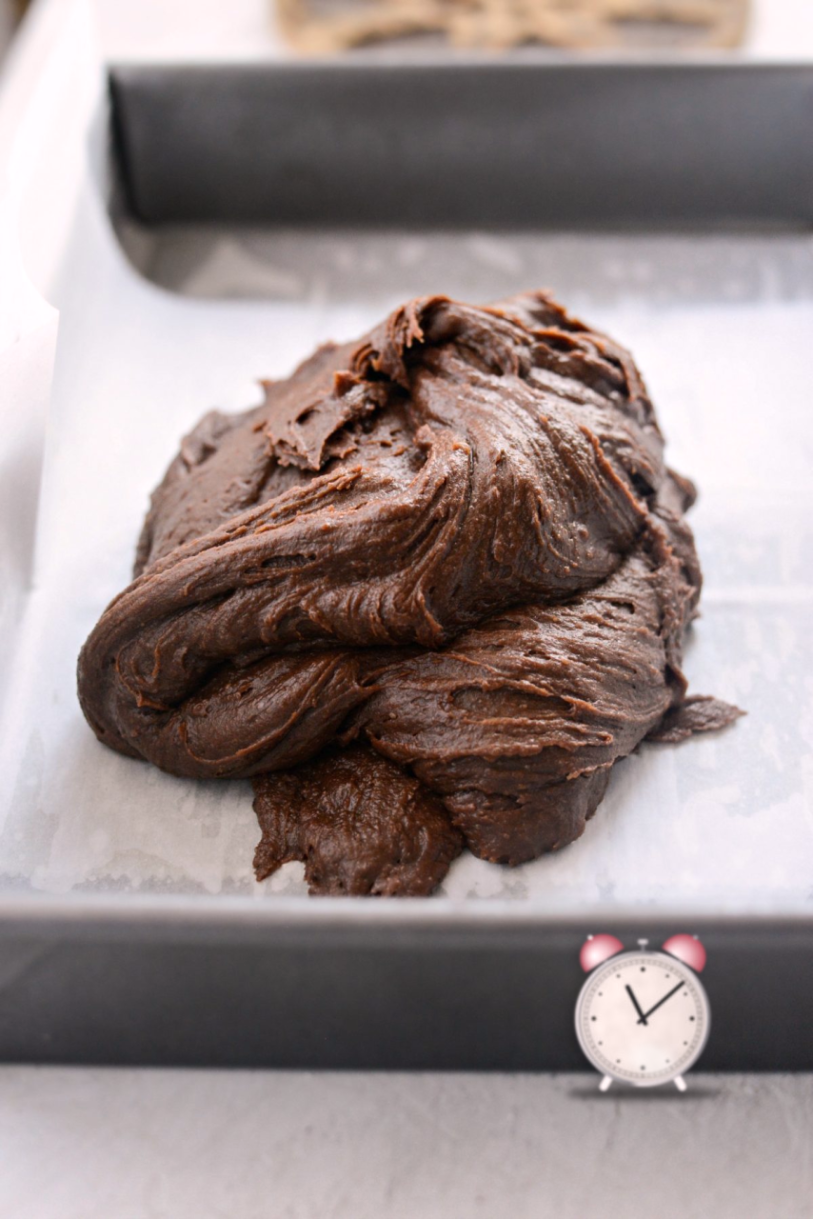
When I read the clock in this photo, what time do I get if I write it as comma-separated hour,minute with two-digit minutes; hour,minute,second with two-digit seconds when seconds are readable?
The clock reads 11,08
